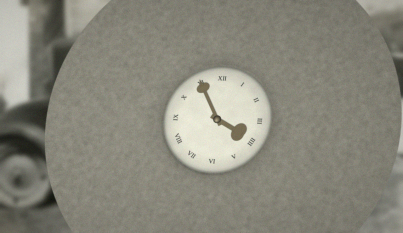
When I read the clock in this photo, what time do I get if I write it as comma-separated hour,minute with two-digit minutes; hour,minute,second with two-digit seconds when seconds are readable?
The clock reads 3,55
